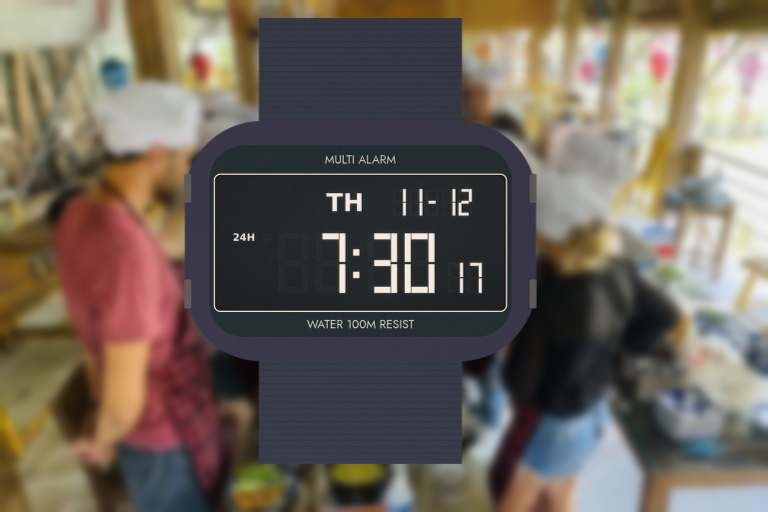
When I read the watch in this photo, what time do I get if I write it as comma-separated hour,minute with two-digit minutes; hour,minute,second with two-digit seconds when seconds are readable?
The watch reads 7,30,17
